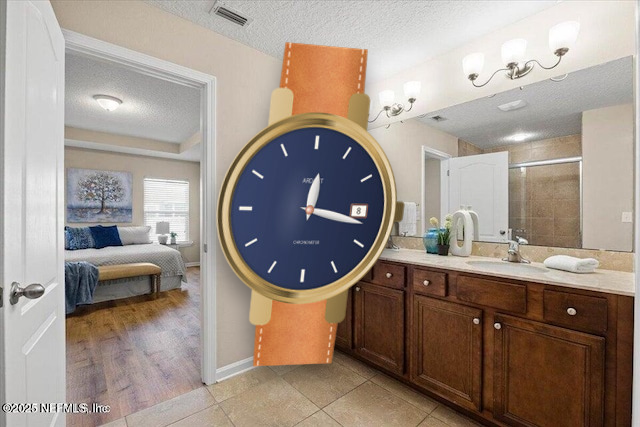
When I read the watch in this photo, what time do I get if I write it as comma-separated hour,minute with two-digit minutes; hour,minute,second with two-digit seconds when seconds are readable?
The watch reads 12,17
